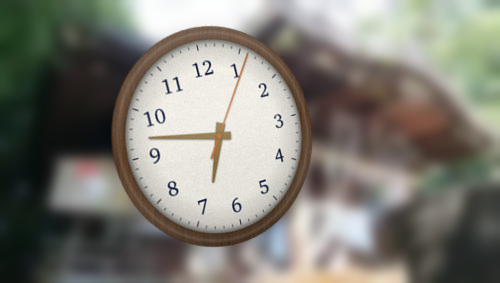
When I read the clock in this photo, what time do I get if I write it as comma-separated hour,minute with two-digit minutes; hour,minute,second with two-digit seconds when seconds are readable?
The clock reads 6,47,06
